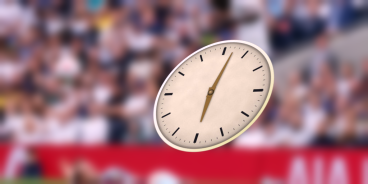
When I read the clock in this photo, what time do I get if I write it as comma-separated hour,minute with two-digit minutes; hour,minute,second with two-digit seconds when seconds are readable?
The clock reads 6,02
